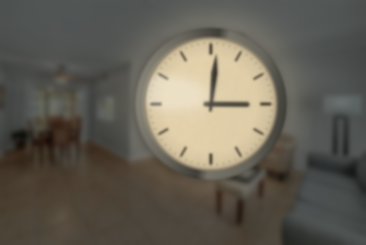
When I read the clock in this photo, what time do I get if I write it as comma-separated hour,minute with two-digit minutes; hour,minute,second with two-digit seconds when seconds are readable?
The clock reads 3,01
